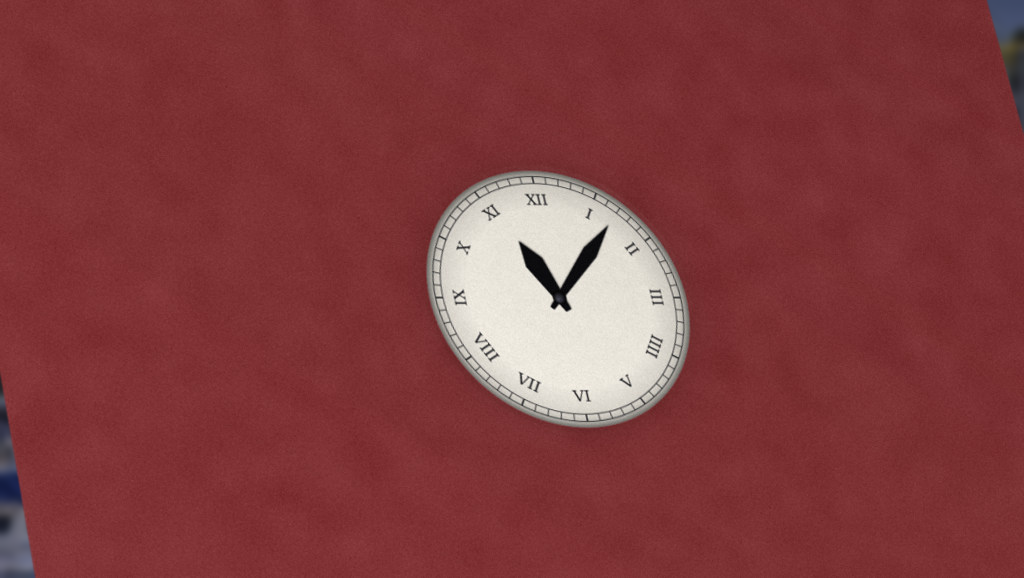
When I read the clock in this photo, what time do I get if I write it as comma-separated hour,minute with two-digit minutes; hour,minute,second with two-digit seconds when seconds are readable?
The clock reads 11,07
